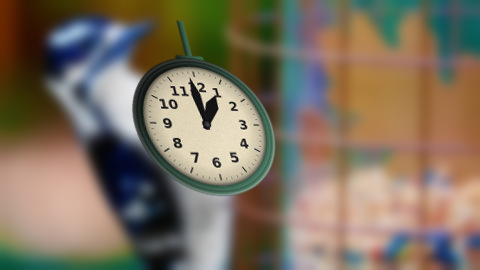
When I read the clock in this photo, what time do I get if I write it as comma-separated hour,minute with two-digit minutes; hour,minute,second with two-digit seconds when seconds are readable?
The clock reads 12,59
